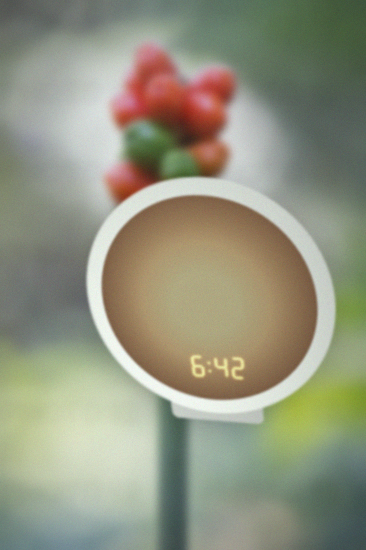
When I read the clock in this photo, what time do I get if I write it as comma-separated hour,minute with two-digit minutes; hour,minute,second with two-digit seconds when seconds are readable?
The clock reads 6,42
